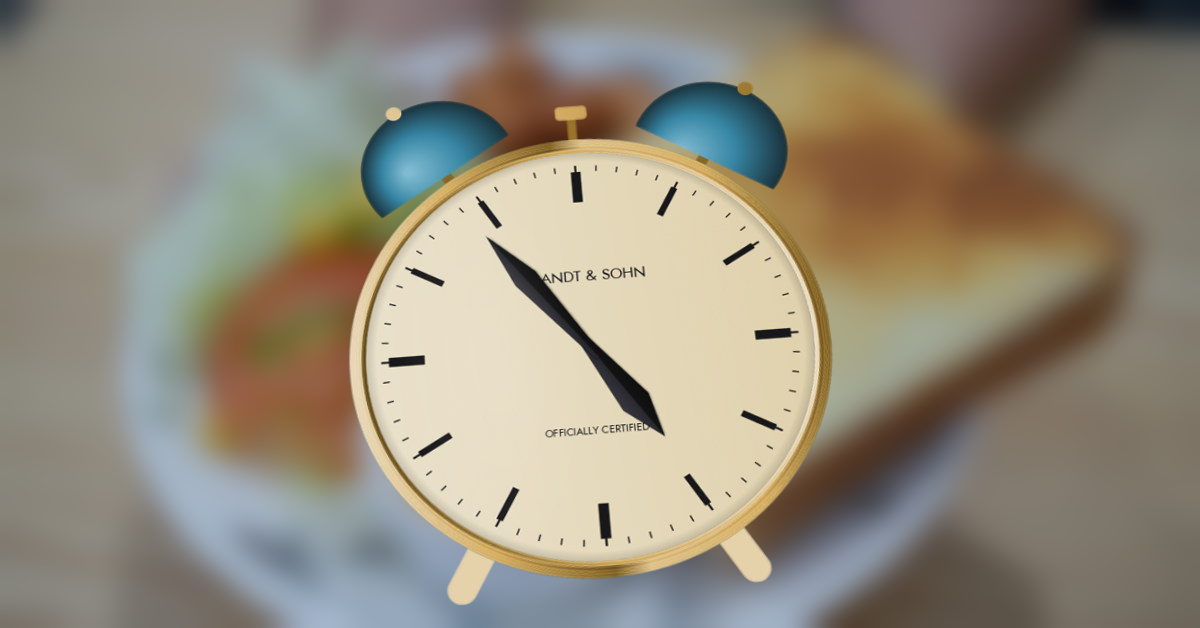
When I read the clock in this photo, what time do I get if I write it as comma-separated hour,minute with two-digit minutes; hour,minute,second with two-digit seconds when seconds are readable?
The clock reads 4,54
